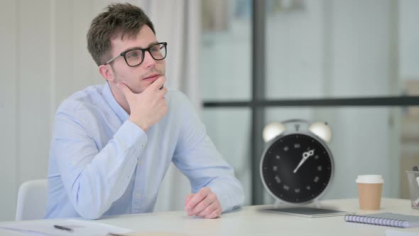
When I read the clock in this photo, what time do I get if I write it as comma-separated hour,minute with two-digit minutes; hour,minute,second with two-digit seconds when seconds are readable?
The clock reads 1,07
